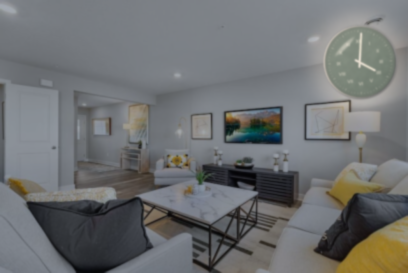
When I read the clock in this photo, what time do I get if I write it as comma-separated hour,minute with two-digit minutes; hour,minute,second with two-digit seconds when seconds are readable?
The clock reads 4,01
